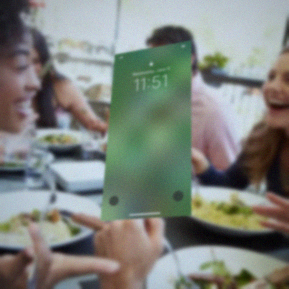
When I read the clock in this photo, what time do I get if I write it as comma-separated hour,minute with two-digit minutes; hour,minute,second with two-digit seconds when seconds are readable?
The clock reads 11,51
